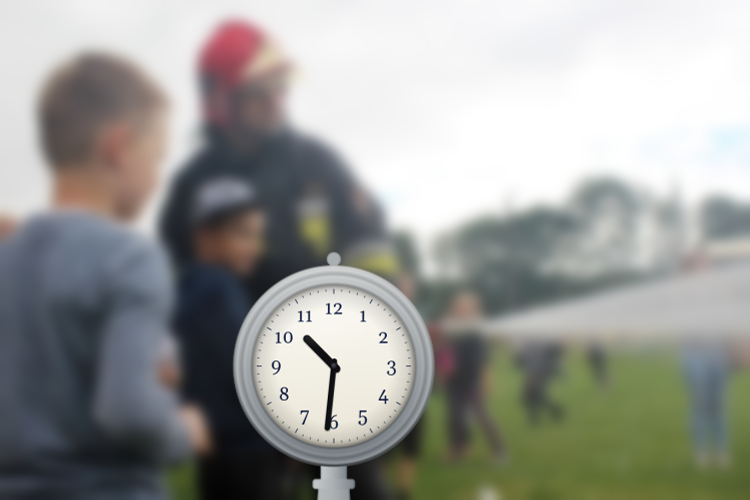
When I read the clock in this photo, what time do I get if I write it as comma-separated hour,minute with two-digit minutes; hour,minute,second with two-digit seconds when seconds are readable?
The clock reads 10,31
